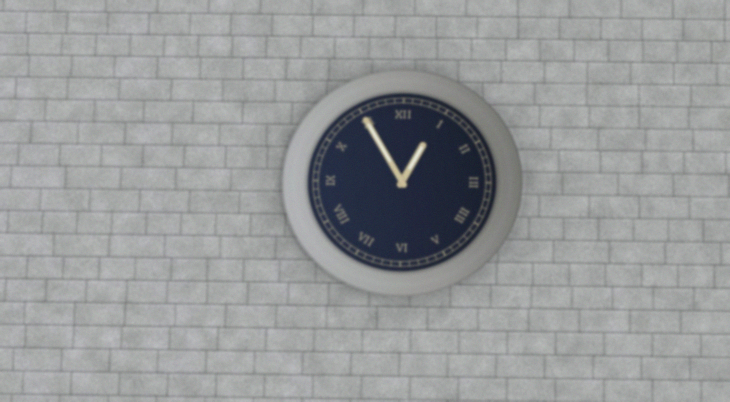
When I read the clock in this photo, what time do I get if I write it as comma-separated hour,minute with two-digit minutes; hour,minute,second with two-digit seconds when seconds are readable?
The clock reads 12,55
